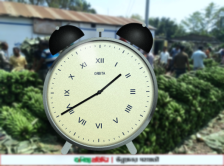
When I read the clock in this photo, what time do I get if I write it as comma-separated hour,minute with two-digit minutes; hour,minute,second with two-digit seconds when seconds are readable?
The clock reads 1,40
